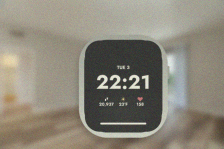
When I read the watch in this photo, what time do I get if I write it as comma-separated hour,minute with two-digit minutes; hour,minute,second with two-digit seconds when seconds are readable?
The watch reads 22,21
